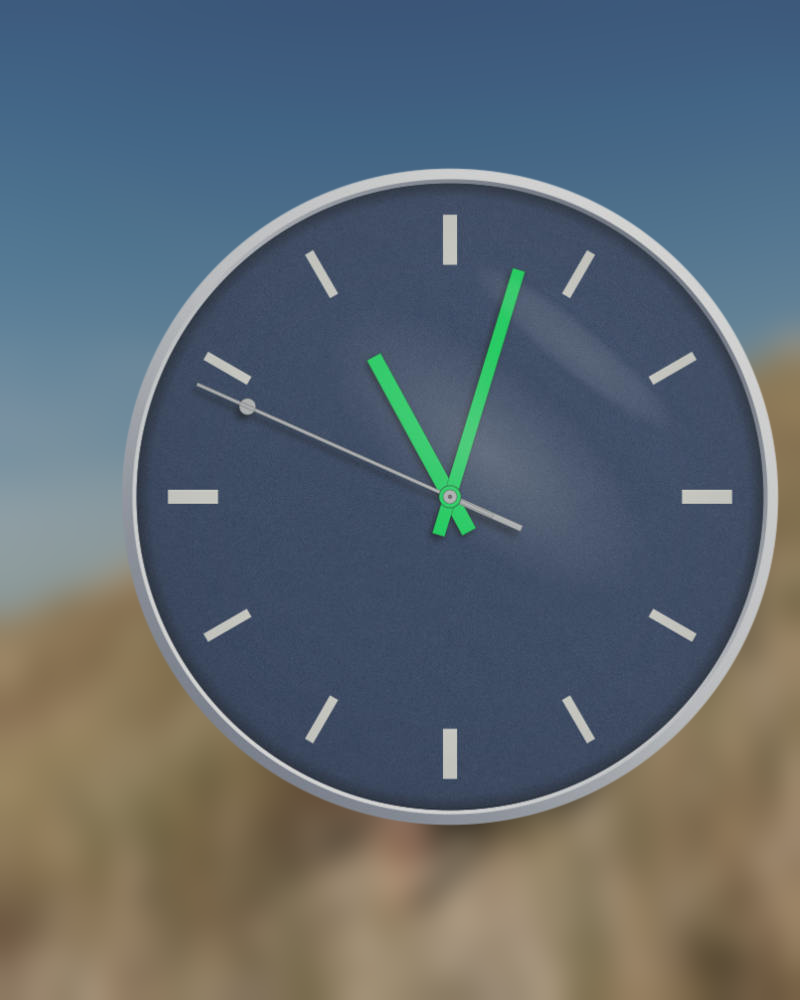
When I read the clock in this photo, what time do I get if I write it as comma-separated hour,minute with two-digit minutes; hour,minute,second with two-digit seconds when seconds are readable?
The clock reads 11,02,49
